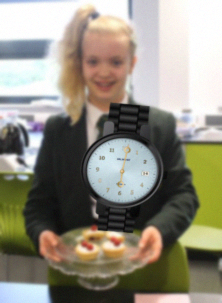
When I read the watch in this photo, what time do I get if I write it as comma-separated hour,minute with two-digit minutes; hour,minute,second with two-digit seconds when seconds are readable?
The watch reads 6,01
